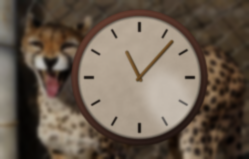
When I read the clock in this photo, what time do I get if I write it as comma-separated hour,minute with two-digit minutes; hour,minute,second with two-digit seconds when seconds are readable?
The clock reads 11,07
